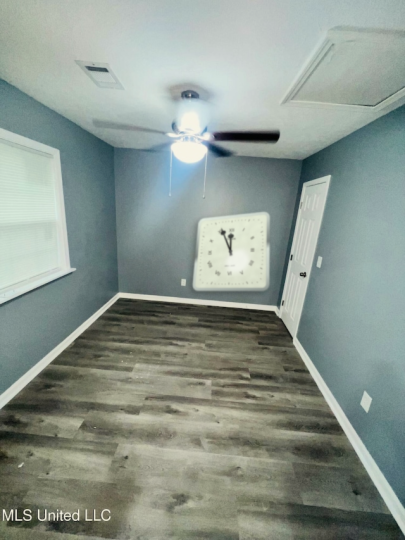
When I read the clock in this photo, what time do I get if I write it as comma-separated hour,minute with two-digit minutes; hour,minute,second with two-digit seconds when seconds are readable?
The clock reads 11,56
